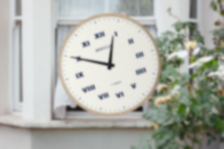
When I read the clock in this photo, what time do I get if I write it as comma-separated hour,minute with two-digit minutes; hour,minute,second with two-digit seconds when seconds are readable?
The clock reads 12,50
